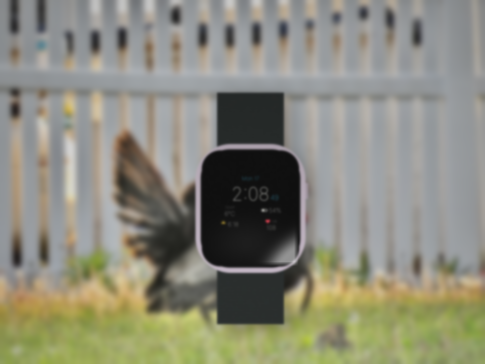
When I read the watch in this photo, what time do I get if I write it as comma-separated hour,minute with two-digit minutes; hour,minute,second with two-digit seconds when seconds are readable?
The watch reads 2,08
